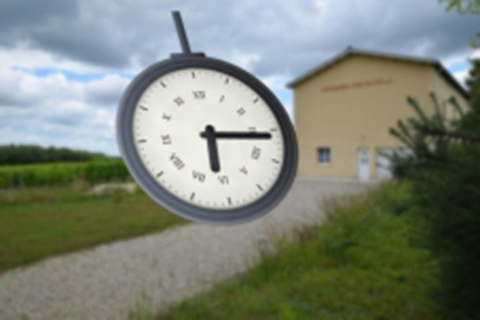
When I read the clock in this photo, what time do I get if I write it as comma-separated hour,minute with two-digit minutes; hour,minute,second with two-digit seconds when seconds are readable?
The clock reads 6,16
